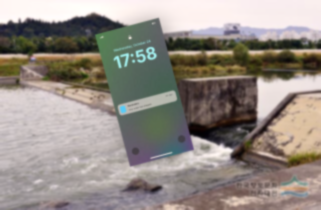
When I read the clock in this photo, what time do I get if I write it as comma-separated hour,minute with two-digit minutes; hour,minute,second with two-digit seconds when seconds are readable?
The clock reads 17,58
